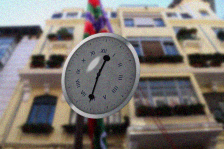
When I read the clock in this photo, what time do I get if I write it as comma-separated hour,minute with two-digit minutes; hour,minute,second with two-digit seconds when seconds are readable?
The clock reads 12,31
